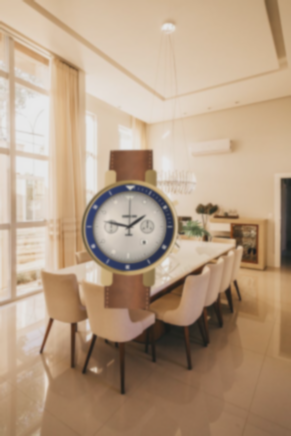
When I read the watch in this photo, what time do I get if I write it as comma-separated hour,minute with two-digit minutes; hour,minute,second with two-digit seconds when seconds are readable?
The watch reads 1,47
